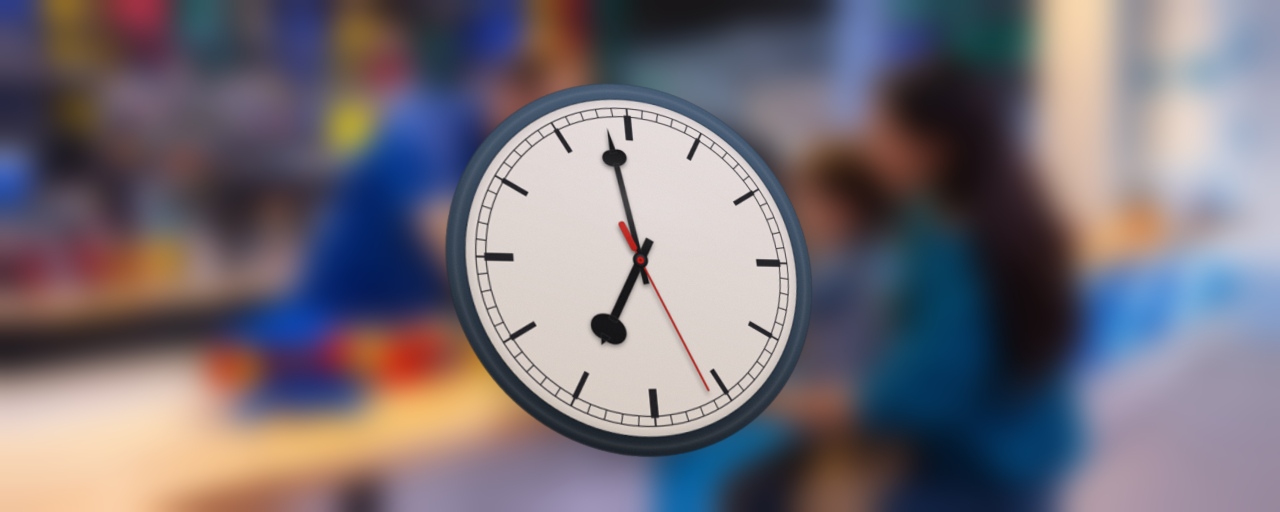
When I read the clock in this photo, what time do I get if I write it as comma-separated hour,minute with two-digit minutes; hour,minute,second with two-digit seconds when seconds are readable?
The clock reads 6,58,26
